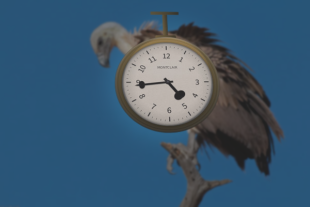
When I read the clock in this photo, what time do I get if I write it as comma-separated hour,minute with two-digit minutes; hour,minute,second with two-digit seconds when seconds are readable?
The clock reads 4,44
